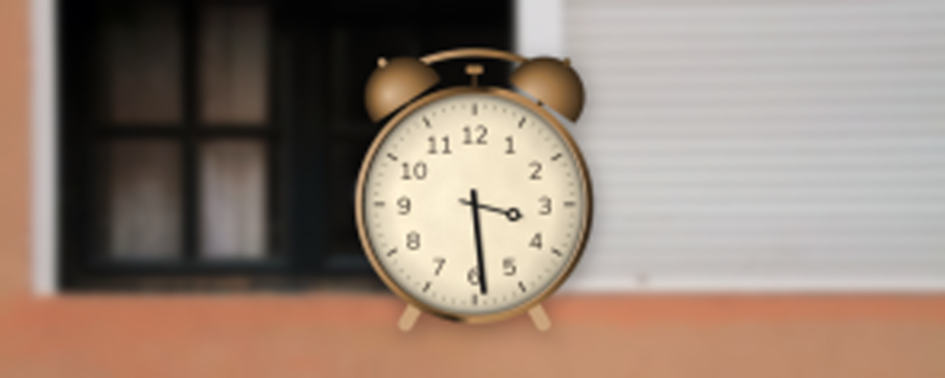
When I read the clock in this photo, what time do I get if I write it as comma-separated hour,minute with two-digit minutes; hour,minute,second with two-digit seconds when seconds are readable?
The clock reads 3,29
